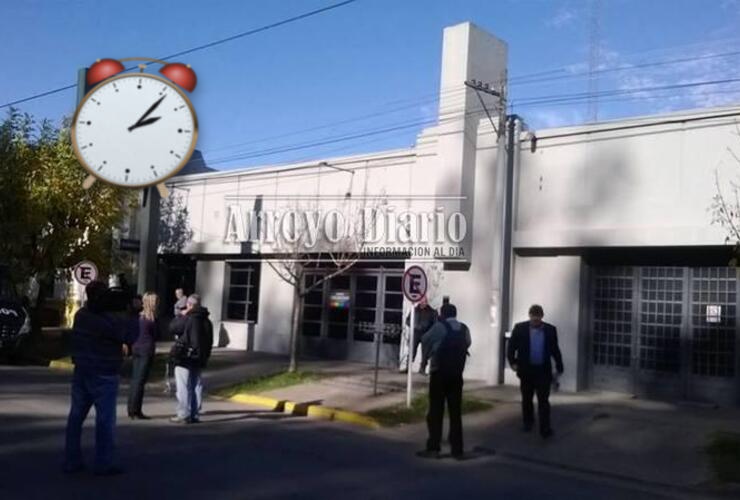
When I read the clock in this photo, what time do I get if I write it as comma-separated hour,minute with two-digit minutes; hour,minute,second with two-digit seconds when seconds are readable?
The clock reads 2,06
